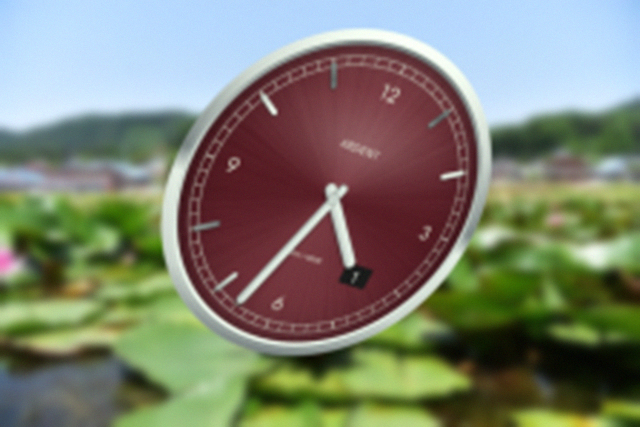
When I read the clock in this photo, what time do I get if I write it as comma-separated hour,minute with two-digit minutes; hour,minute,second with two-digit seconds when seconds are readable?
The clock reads 4,33
